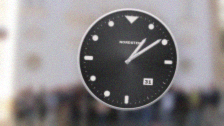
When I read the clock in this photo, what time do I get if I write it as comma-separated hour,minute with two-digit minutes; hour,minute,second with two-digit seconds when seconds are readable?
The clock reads 1,09
